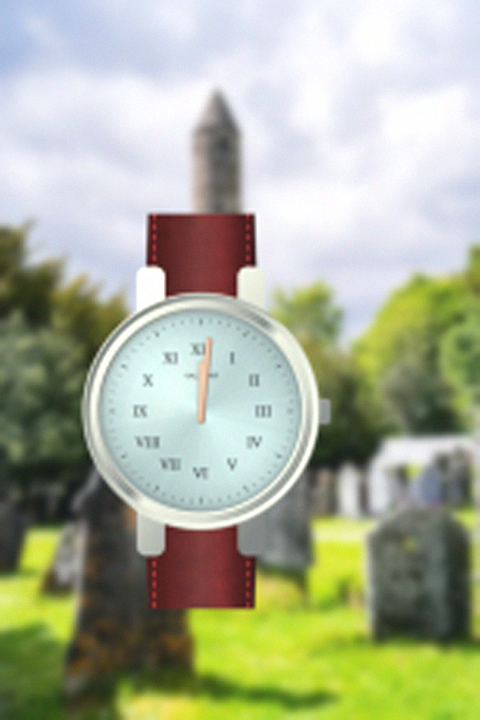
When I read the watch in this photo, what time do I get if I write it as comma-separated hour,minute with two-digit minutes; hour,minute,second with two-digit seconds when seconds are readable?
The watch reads 12,01
